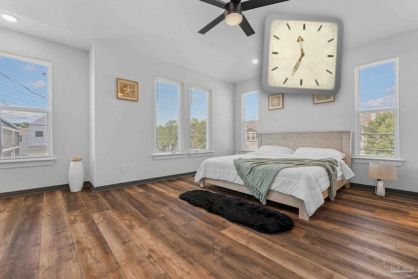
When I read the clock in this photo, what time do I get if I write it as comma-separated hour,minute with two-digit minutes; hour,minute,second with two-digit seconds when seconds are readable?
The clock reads 11,34
